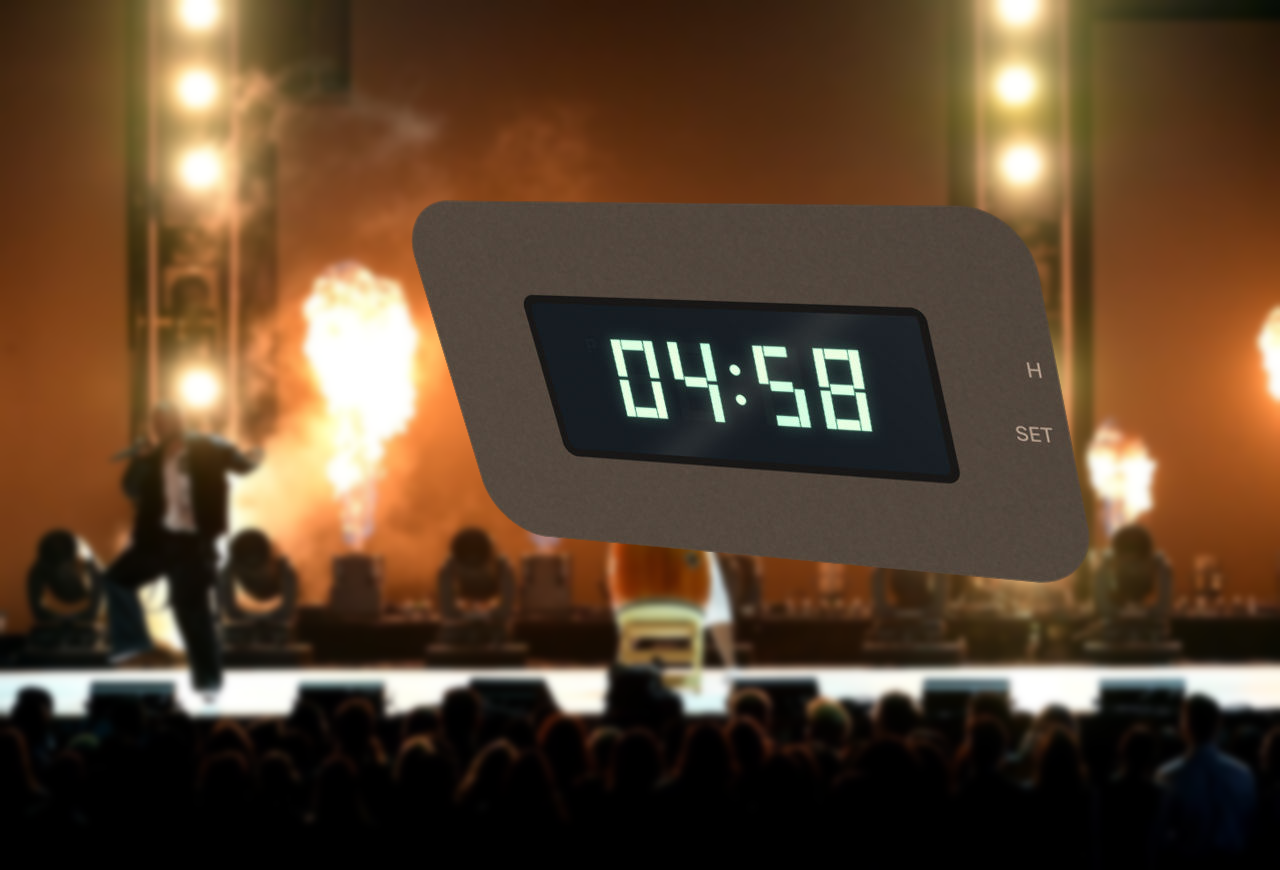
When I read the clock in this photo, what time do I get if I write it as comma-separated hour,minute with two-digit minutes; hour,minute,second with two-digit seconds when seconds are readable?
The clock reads 4,58
